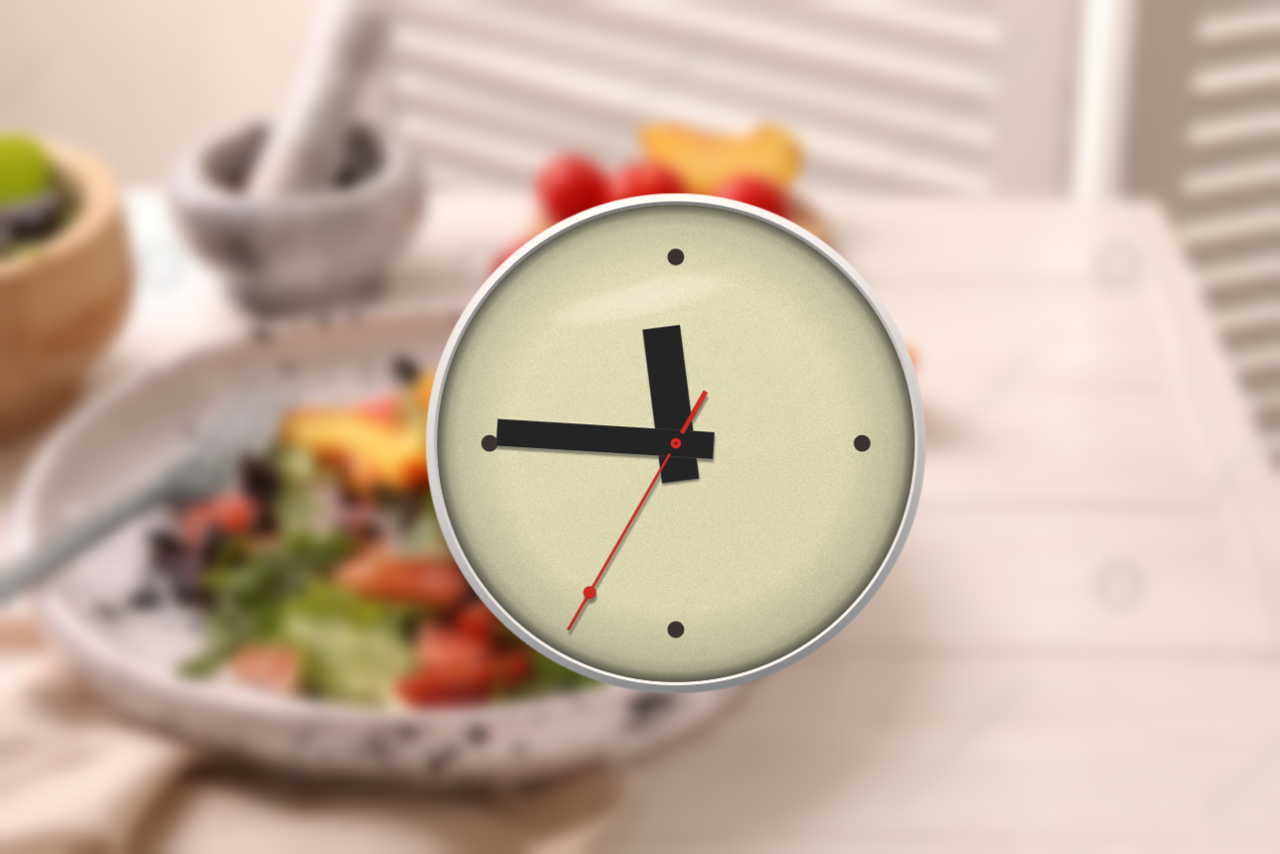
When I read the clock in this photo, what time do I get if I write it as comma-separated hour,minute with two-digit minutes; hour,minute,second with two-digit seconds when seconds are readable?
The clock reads 11,45,35
